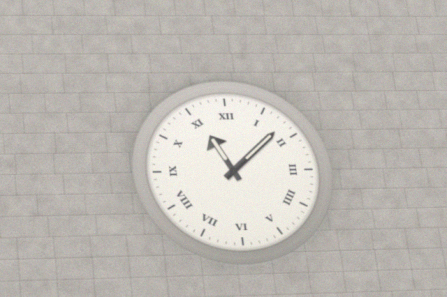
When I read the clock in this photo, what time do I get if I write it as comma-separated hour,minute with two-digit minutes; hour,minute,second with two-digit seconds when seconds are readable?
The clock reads 11,08
